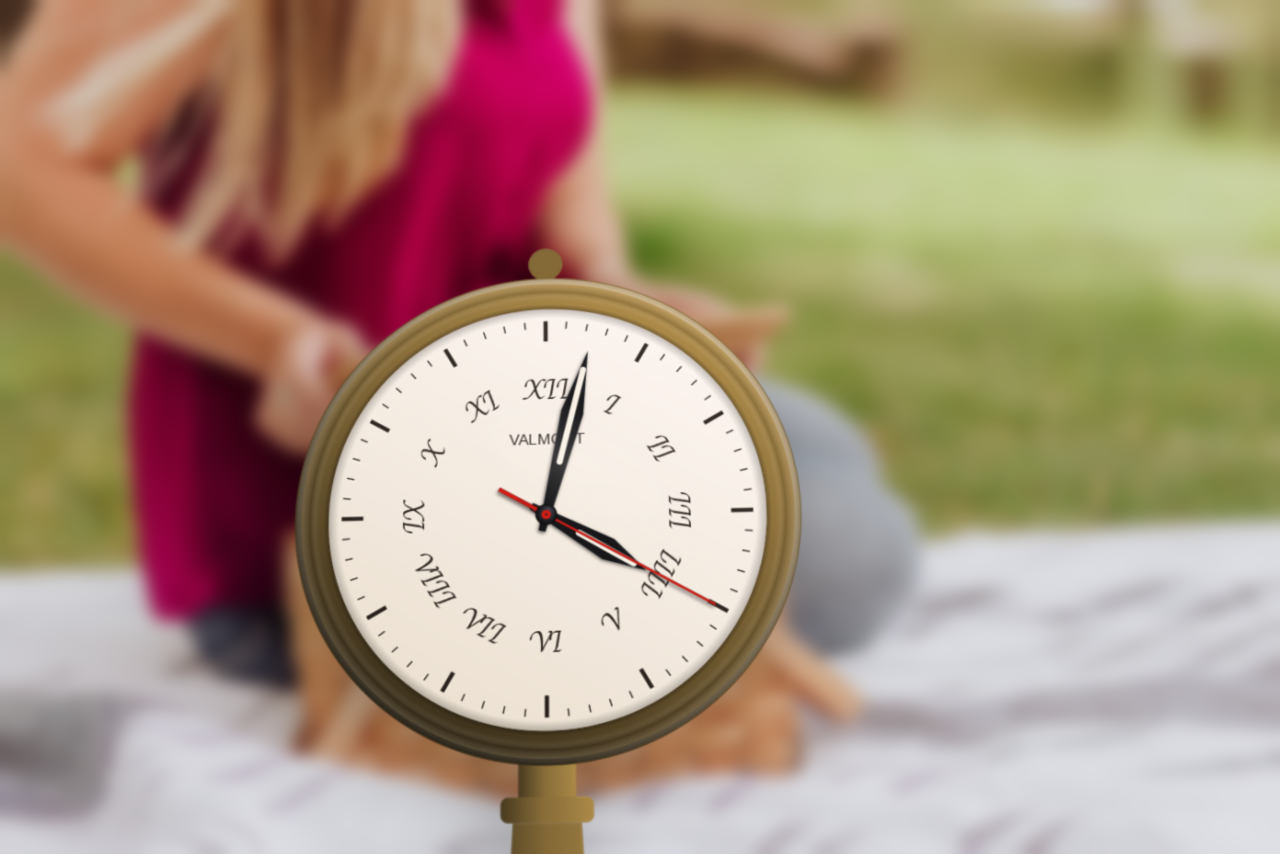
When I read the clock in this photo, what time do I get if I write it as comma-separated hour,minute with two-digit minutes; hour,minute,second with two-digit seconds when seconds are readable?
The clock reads 4,02,20
